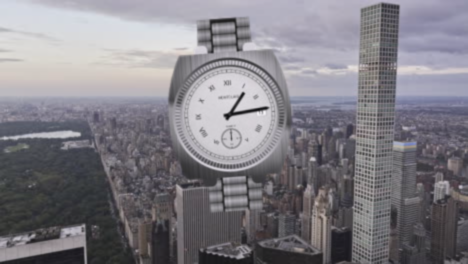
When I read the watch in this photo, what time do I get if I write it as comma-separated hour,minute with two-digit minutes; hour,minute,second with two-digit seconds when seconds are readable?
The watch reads 1,14
